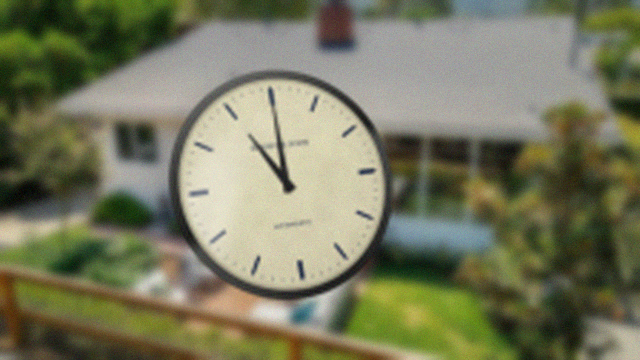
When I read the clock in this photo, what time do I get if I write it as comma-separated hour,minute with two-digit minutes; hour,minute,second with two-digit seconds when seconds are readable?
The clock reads 11,00
